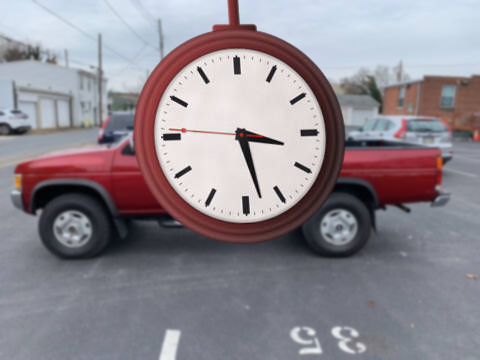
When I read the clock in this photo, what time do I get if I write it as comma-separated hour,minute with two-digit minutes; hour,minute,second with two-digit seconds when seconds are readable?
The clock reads 3,27,46
